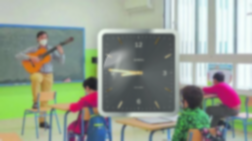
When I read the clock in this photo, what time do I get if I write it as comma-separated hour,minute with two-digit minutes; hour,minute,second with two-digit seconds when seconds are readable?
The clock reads 8,46
